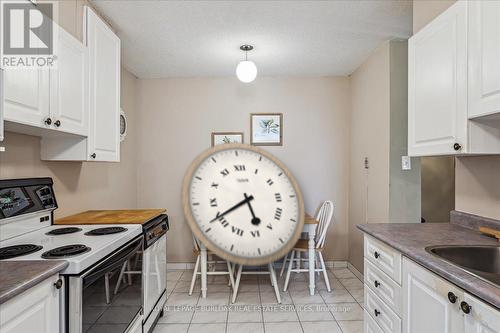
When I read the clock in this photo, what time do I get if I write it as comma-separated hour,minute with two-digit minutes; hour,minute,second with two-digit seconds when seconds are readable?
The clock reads 5,41
